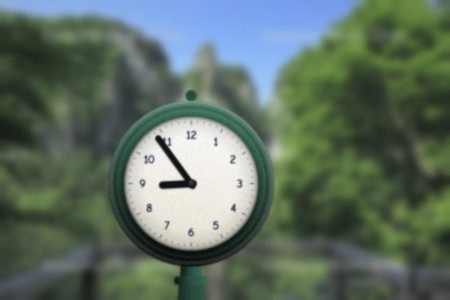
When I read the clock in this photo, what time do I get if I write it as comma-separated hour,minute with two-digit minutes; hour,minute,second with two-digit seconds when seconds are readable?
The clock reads 8,54
